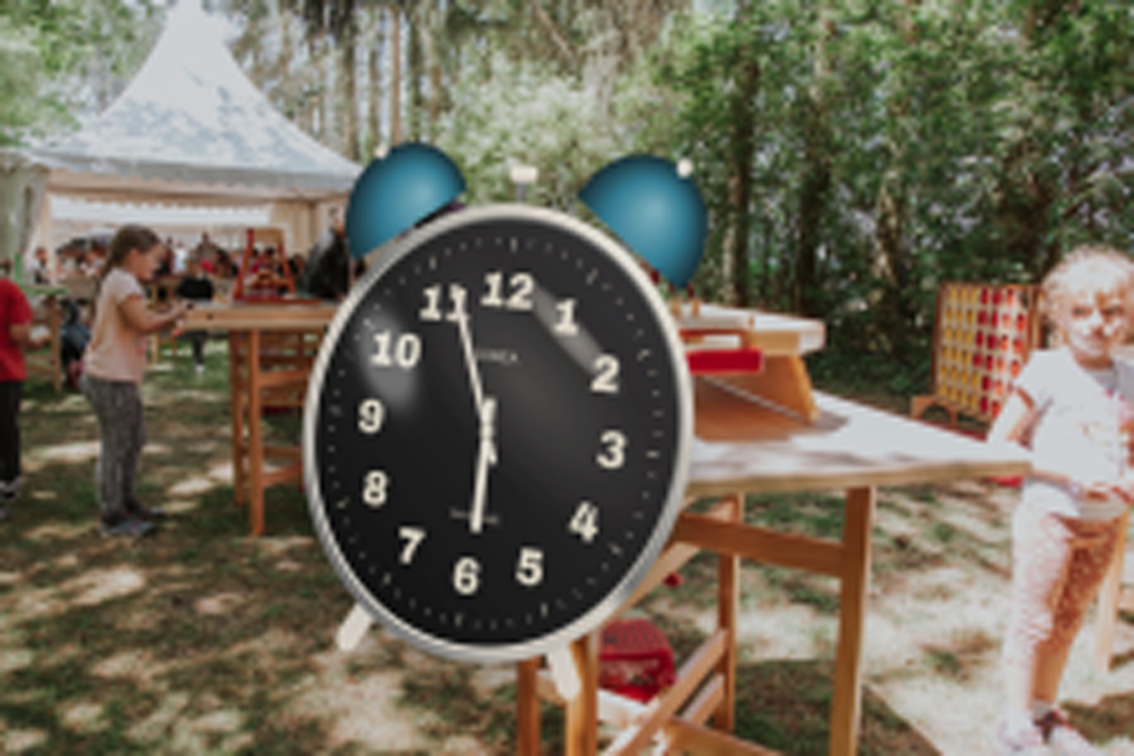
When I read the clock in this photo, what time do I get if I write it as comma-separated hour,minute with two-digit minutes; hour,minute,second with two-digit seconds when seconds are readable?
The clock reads 5,56
